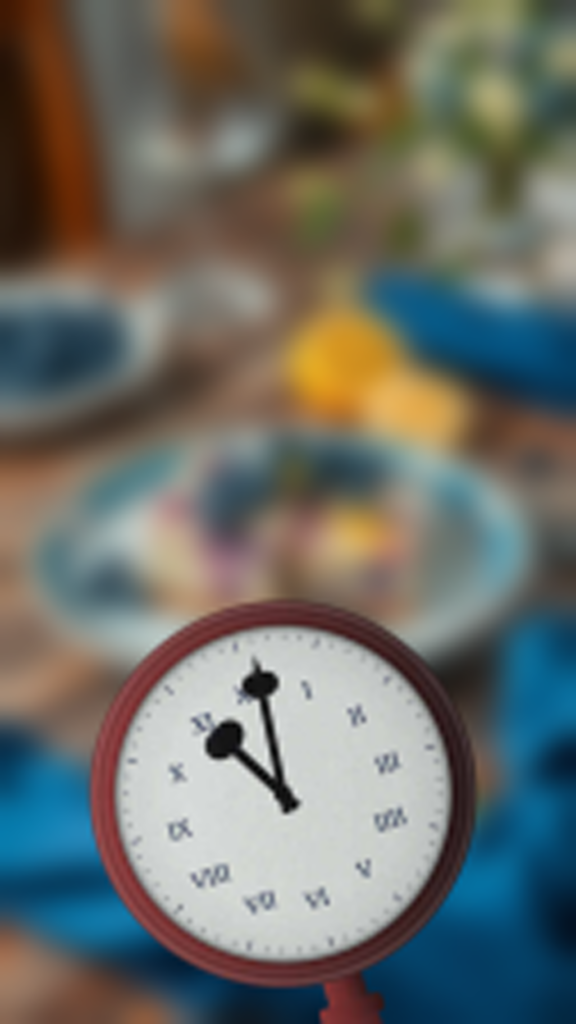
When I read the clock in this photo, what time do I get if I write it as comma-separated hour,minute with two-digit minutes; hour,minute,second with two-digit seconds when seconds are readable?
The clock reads 11,01
